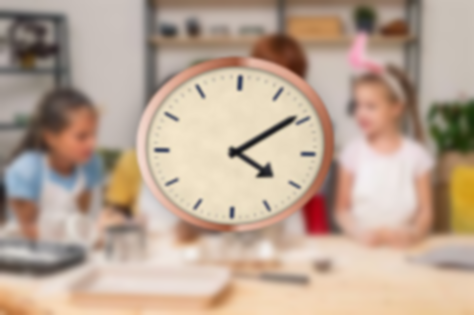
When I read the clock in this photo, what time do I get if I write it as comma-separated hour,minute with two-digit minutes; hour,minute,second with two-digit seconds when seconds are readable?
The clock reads 4,09
